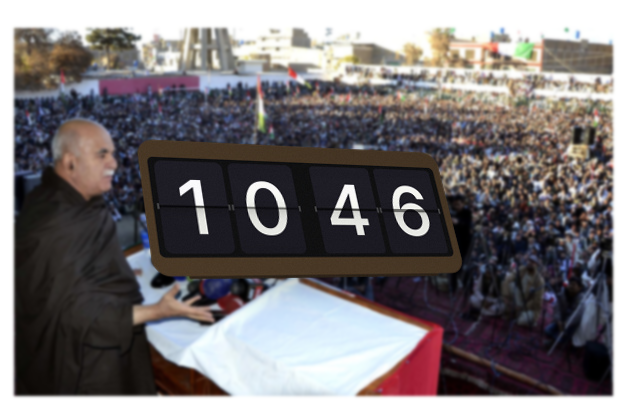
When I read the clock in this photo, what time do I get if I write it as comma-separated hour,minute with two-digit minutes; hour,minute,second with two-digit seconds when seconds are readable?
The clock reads 10,46
